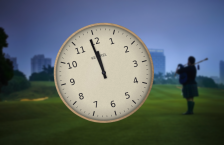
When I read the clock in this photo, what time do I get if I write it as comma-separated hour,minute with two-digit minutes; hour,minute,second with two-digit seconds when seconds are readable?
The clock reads 11,59
